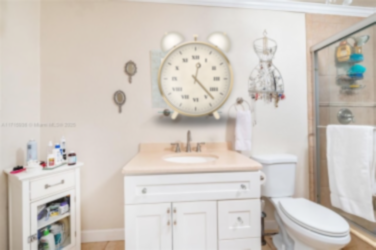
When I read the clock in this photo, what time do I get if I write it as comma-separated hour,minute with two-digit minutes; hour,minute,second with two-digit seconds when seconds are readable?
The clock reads 12,23
